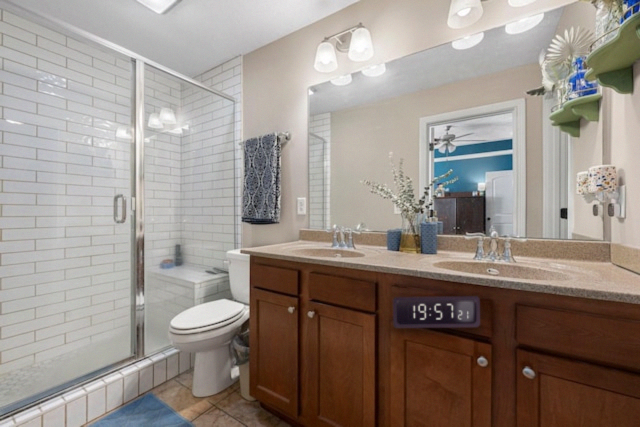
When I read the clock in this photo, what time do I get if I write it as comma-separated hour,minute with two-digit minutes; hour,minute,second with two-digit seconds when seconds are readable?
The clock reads 19,57
